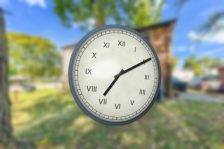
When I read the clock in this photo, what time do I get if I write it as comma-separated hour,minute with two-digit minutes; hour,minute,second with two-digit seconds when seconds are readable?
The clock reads 7,10
